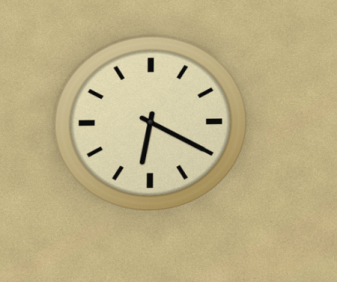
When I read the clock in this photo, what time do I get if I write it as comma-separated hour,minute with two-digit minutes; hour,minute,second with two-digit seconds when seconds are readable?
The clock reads 6,20
